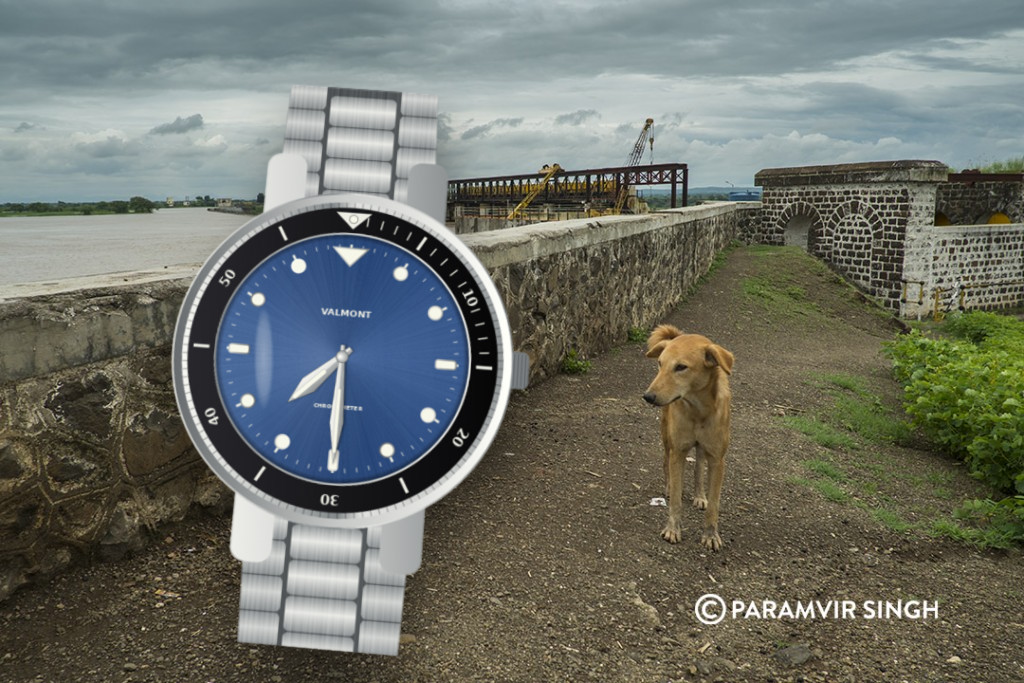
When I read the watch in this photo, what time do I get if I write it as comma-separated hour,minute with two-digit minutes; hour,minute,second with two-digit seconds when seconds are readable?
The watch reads 7,30
